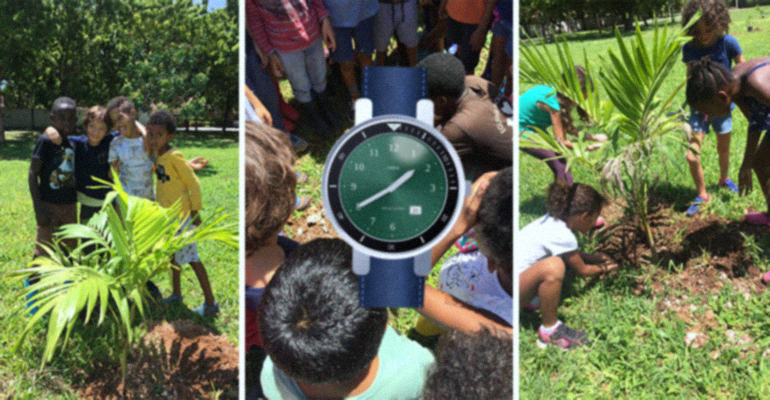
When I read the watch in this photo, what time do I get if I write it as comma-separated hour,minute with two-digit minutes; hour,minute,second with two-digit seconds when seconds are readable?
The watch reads 1,40
